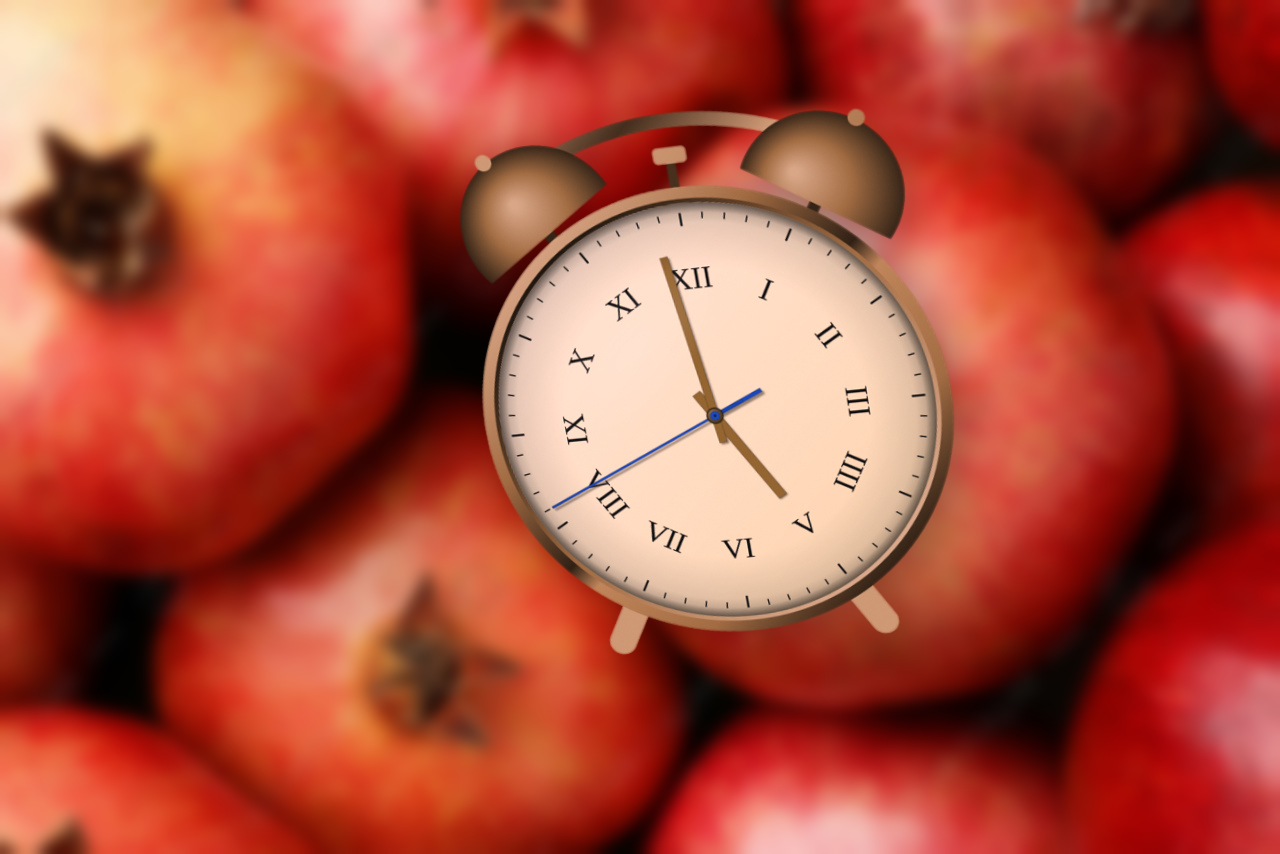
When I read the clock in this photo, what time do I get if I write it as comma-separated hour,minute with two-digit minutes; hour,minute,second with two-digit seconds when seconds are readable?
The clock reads 4,58,41
